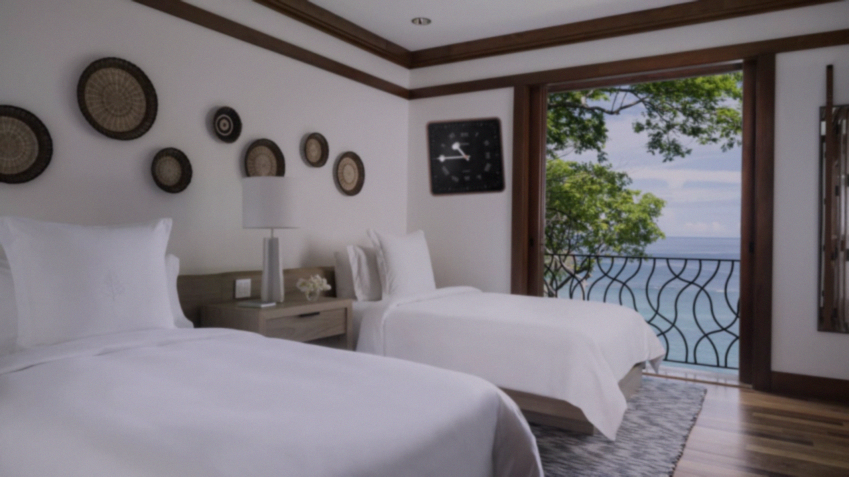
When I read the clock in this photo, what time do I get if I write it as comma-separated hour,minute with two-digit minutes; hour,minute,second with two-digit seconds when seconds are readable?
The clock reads 10,45
